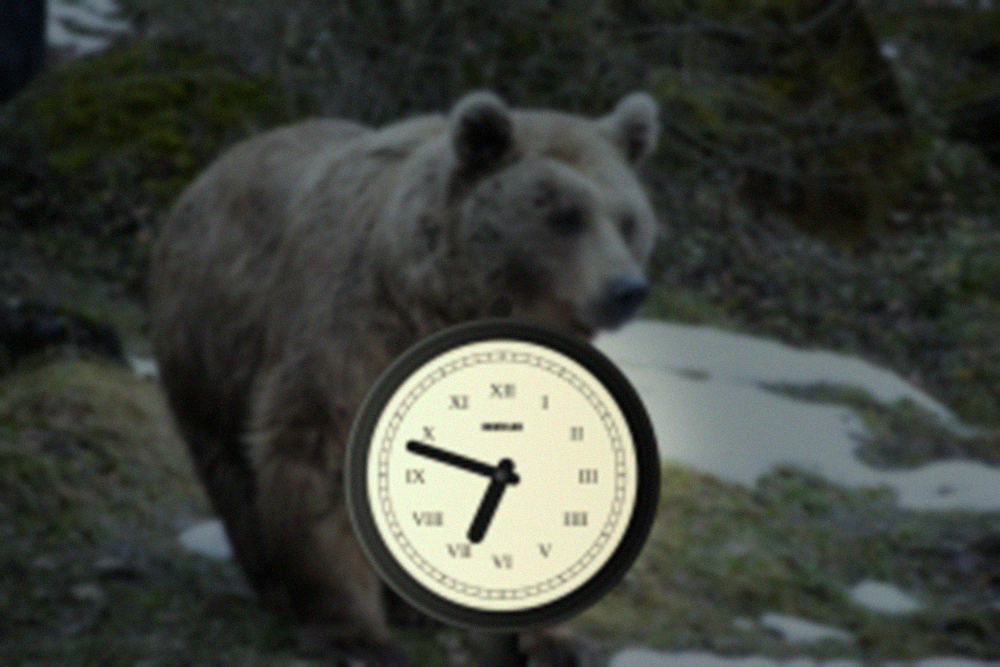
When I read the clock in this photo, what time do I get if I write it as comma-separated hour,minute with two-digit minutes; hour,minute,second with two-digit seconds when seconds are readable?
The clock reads 6,48
